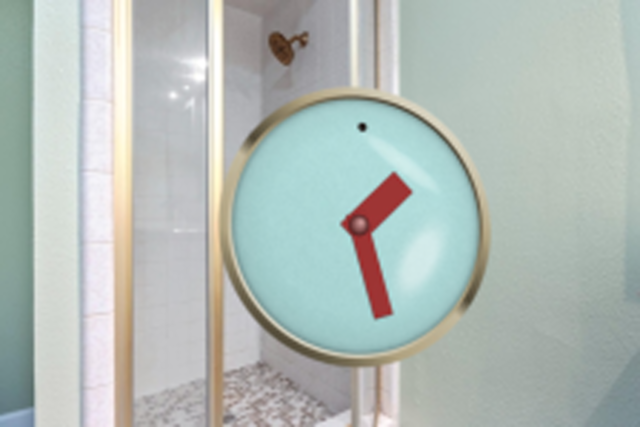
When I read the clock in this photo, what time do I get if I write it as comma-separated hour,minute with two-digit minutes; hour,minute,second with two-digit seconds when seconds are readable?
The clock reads 1,27
